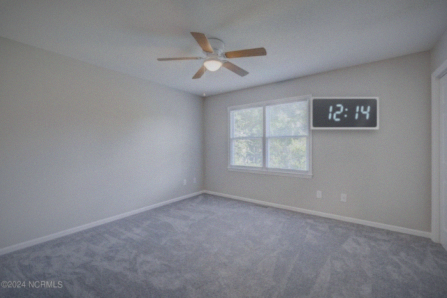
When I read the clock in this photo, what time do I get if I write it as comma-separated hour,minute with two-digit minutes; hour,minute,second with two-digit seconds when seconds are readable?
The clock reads 12,14
